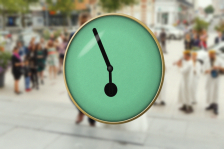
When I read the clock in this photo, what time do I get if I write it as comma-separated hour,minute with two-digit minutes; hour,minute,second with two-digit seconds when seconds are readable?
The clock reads 5,56
